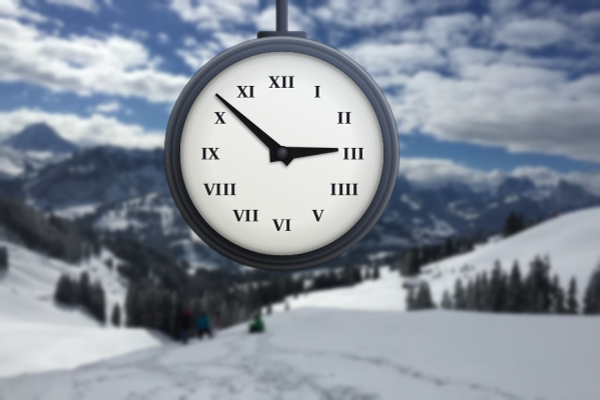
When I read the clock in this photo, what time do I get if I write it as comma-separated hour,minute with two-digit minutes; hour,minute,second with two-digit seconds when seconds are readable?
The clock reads 2,52
